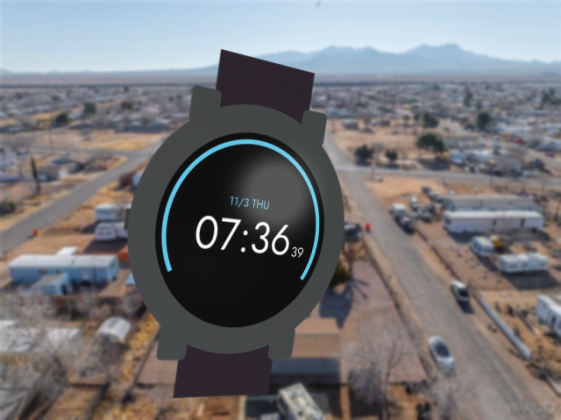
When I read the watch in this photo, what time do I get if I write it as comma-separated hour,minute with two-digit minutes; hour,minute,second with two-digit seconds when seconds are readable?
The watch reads 7,36,39
